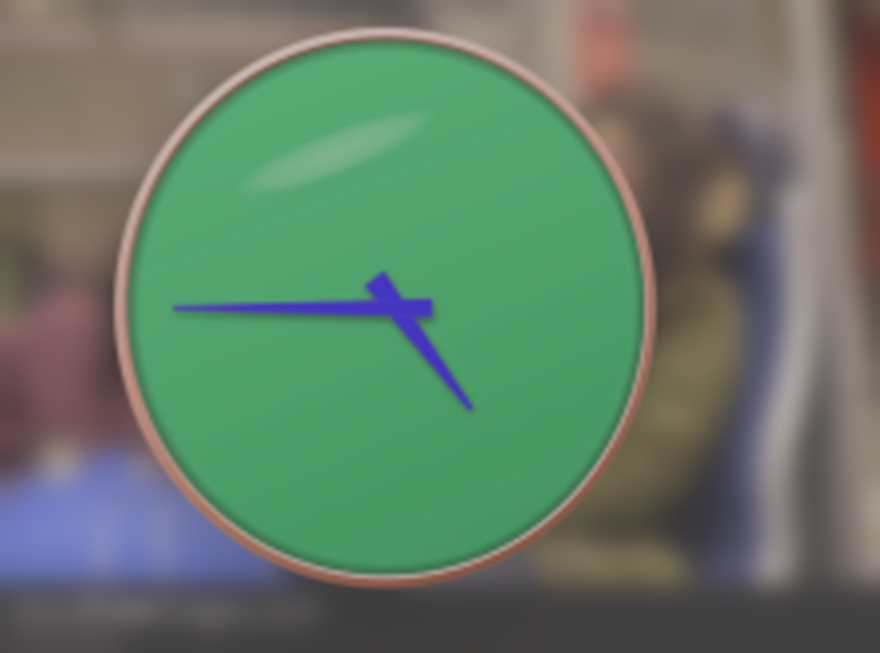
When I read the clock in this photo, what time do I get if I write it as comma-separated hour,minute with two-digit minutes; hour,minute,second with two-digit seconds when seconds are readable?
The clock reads 4,45
